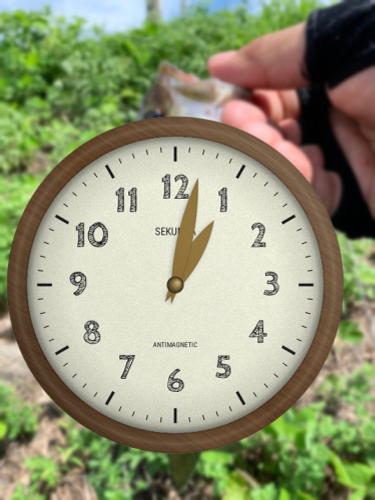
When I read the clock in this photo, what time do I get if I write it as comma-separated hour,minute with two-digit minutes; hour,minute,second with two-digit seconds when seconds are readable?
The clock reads 1,02
